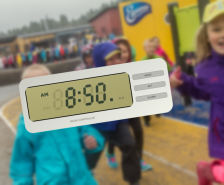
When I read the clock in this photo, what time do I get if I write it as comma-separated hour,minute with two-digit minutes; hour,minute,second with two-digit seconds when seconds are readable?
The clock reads 8,50
